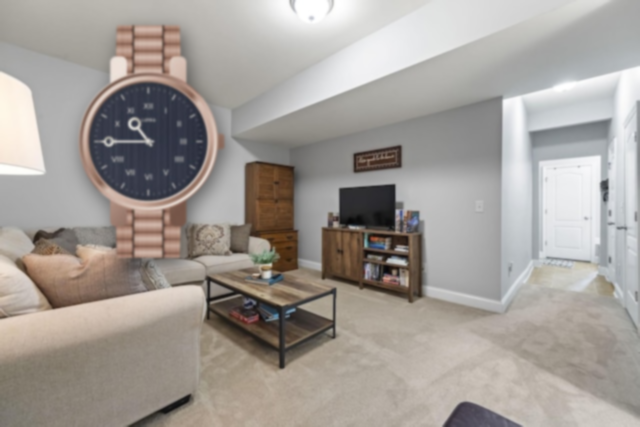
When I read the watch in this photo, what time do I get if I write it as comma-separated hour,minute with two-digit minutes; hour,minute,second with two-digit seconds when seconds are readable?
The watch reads 10,45
